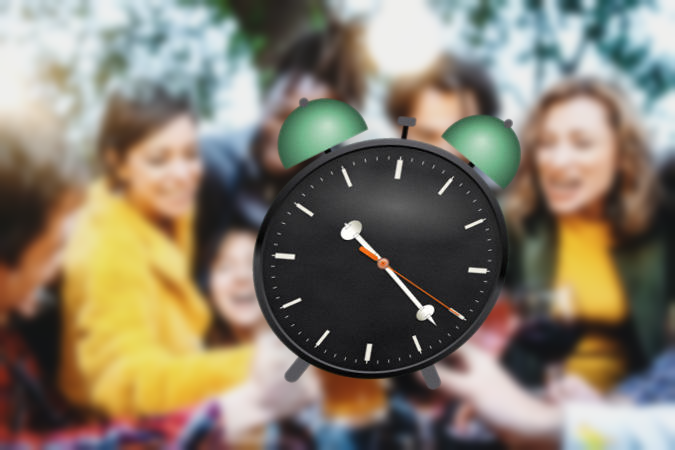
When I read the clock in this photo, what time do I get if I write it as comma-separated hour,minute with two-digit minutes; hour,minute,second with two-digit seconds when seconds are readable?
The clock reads 10,22,20
